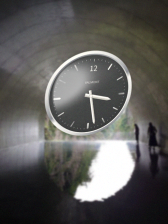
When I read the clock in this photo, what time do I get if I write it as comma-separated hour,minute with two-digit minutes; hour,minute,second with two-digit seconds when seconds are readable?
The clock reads 3,28
